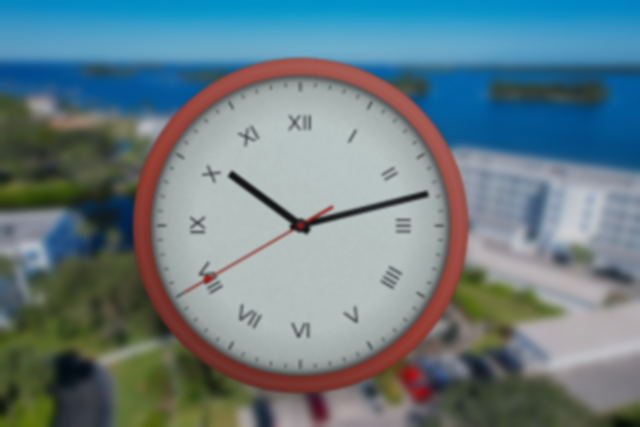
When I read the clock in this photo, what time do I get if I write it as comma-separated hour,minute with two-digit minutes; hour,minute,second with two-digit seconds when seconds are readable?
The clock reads 10,12,40
